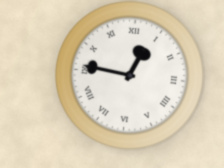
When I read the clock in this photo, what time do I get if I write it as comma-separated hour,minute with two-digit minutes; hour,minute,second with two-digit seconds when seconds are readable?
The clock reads 12,46
